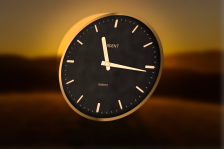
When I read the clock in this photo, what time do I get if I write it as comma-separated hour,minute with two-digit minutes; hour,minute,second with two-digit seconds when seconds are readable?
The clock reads 11,16
